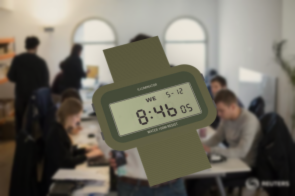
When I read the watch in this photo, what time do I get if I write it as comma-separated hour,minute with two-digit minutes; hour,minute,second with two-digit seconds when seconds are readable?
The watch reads 8,46
